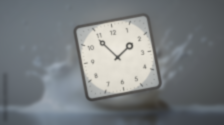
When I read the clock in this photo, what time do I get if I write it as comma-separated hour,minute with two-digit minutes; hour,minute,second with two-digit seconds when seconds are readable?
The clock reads 1,54
